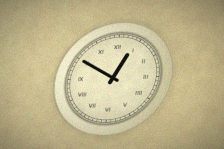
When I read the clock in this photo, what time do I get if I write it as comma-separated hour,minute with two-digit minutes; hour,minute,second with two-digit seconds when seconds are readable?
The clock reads 12,50
